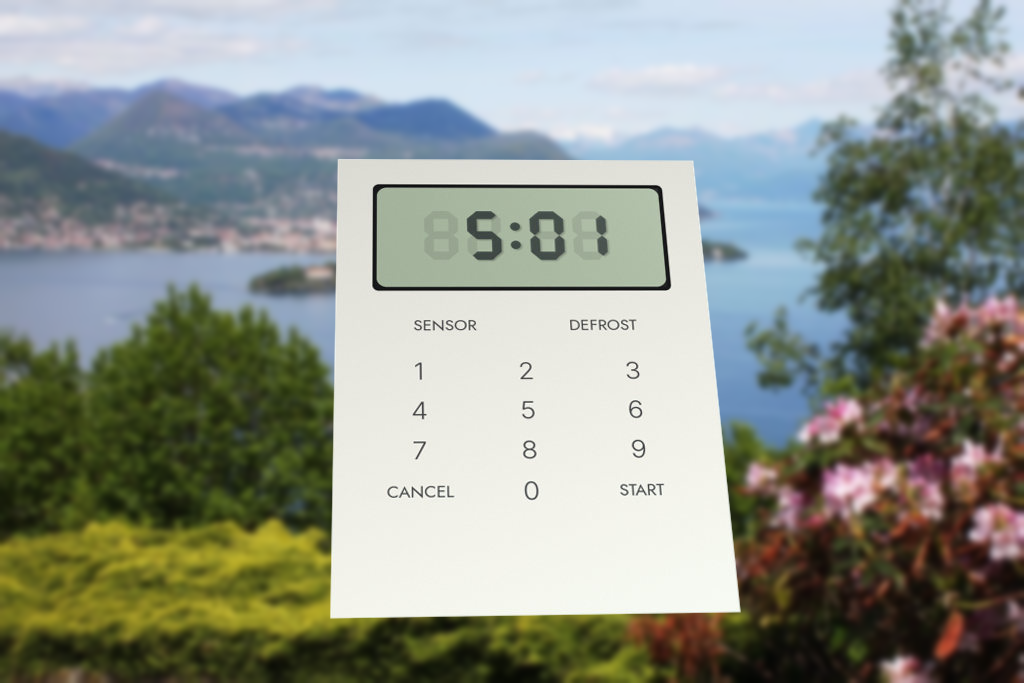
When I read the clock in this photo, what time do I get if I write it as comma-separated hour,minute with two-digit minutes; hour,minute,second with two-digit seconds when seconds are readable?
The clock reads 5,01
